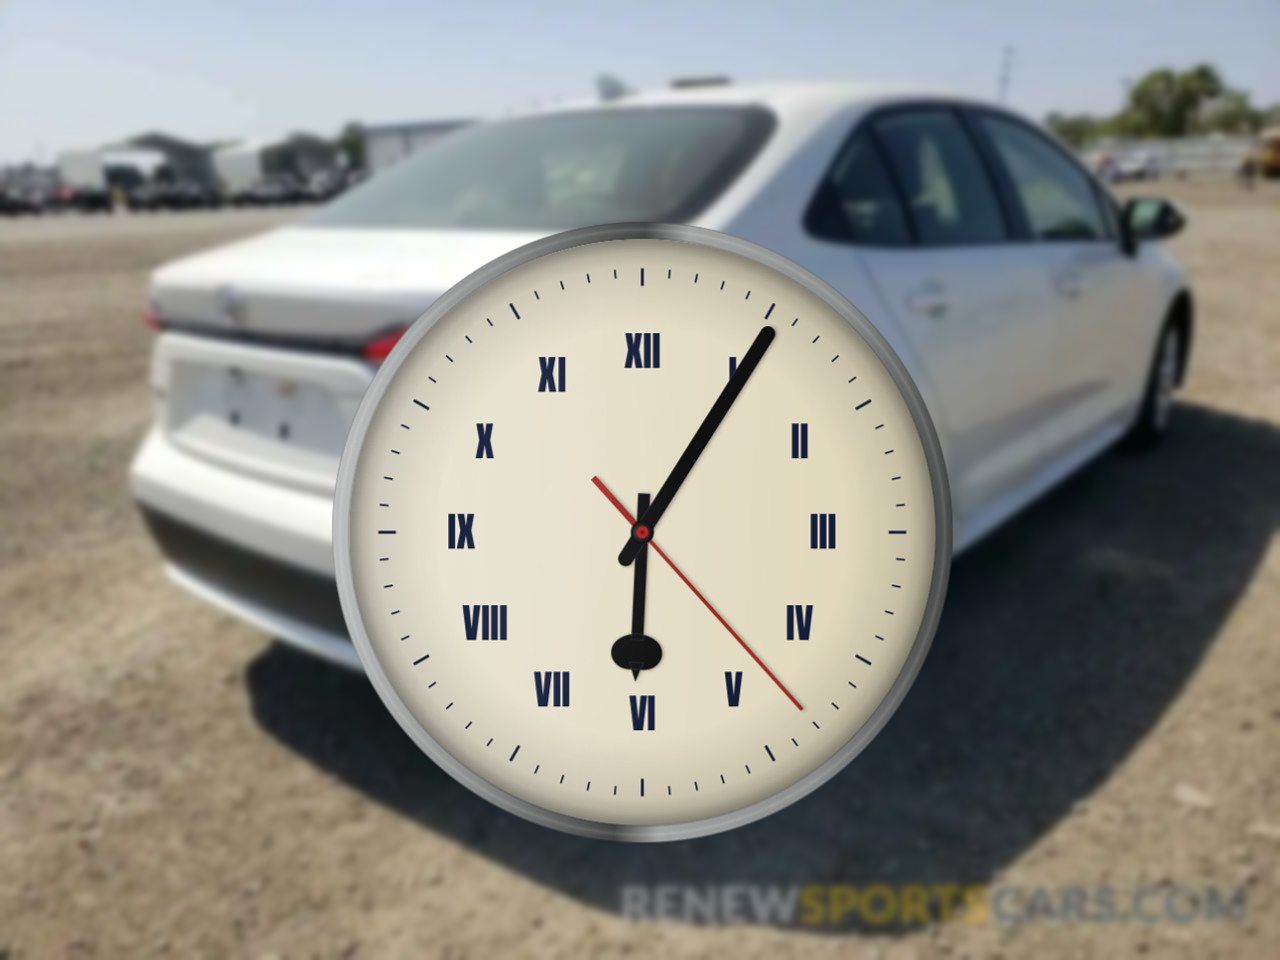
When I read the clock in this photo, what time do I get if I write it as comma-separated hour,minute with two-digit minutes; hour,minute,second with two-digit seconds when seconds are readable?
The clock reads 6,05,23
